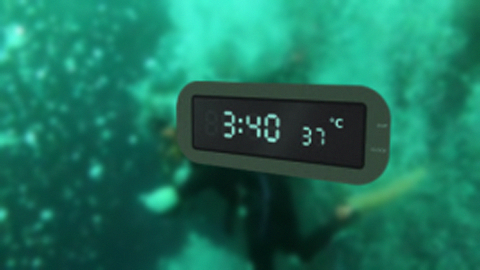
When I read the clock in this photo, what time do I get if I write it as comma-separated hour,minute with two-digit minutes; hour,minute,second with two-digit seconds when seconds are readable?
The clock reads 3,40
